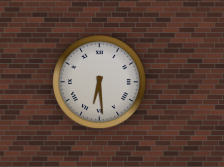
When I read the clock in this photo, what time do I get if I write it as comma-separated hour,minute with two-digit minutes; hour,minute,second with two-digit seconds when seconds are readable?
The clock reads 6,29
